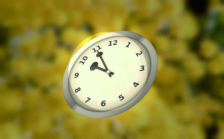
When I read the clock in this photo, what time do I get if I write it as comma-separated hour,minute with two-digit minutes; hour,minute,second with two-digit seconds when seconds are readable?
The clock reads 9,55
